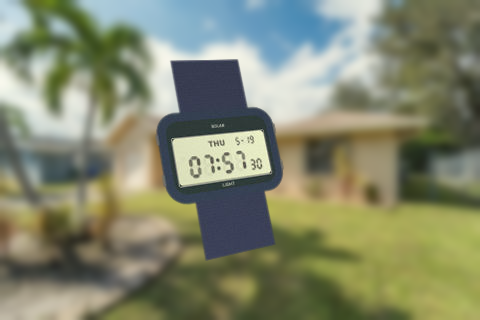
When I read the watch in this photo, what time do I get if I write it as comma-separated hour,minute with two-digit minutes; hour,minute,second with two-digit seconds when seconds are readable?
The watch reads 7,57,30
